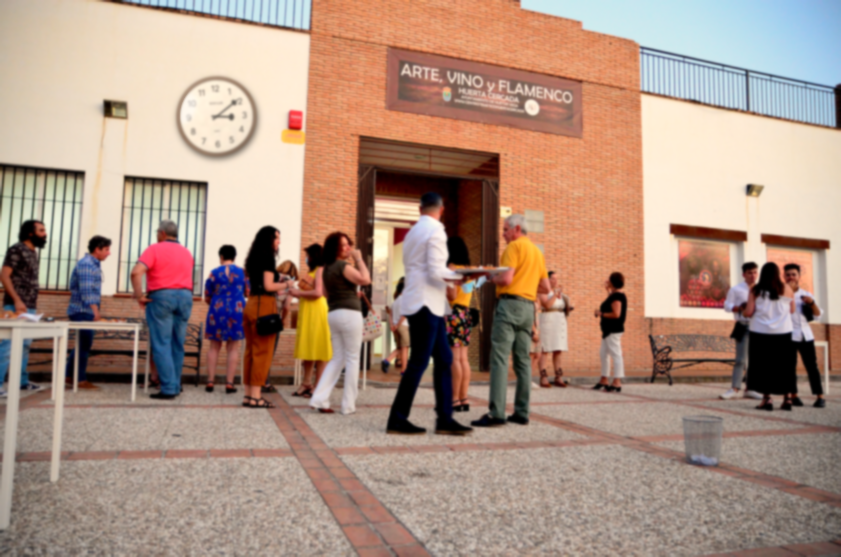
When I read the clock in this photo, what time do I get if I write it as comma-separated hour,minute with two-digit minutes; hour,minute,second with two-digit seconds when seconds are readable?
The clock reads 3,09
